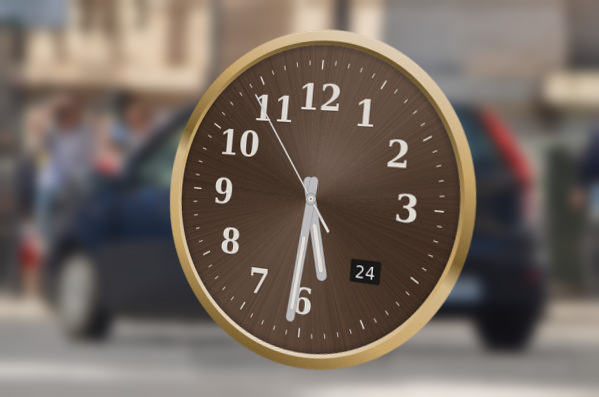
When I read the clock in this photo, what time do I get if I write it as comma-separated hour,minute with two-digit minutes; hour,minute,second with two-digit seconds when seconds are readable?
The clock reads 5,30,54
